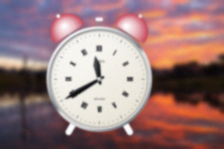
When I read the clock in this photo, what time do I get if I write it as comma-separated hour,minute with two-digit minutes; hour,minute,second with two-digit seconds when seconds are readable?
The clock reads 11,40
